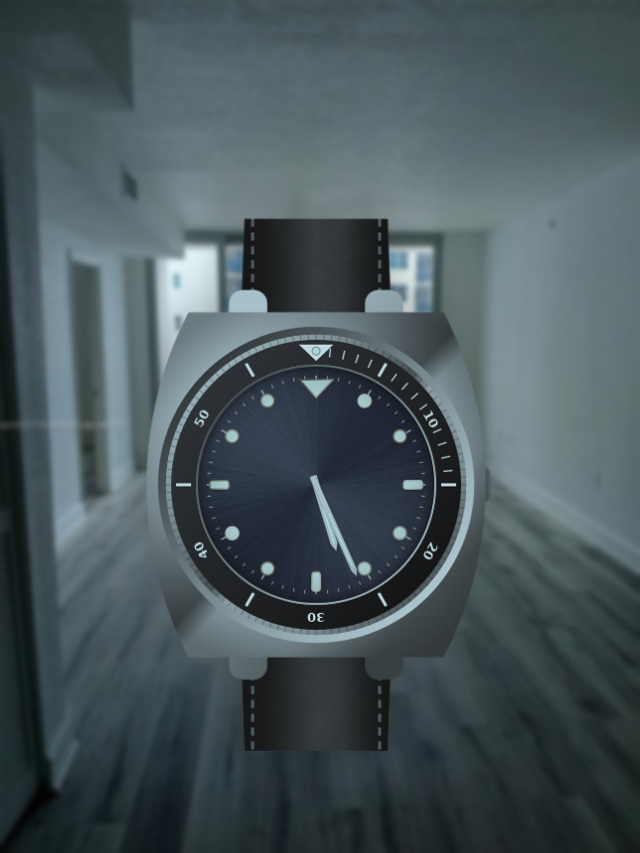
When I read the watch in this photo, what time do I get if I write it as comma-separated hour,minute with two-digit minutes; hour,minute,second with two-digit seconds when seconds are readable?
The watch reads 5,26
